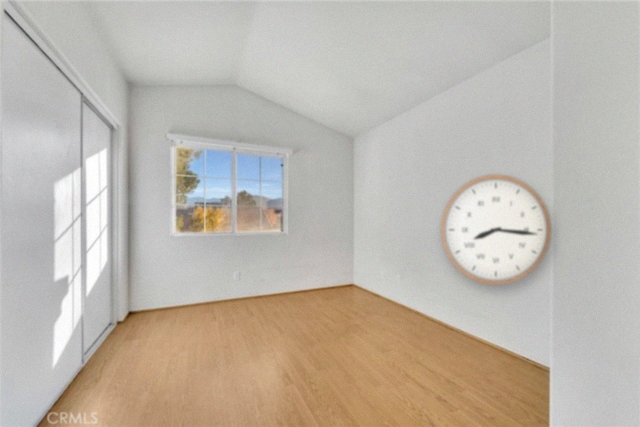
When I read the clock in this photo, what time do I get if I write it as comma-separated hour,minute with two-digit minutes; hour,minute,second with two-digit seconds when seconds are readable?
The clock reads 8,16
